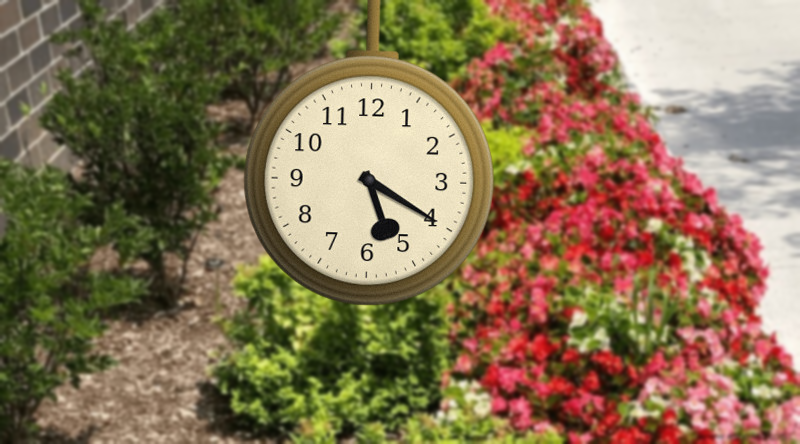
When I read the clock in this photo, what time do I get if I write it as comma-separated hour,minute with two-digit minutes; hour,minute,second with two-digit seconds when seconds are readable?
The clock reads 5,20
